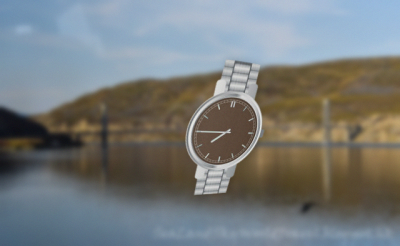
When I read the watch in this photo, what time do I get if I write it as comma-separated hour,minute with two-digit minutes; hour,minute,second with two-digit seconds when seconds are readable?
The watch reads 7,45
